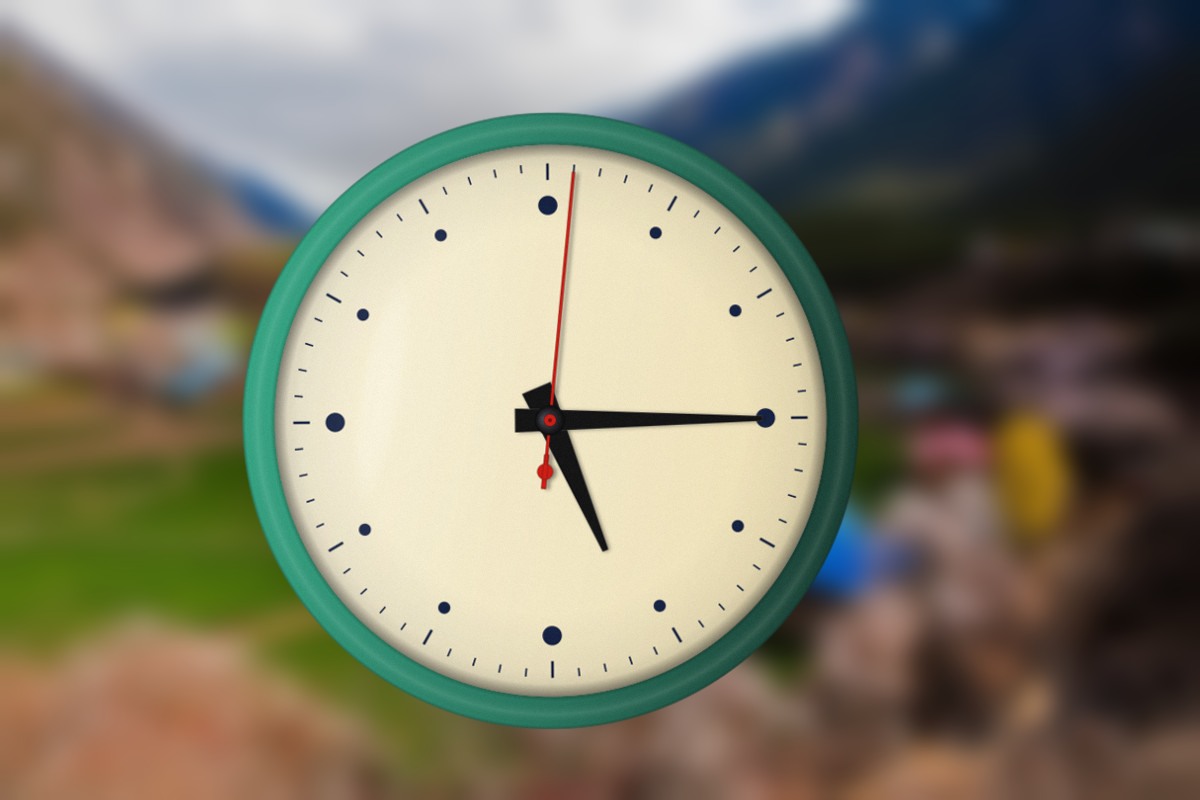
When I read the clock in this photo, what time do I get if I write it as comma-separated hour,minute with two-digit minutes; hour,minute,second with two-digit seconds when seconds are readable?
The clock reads 5,15,01
